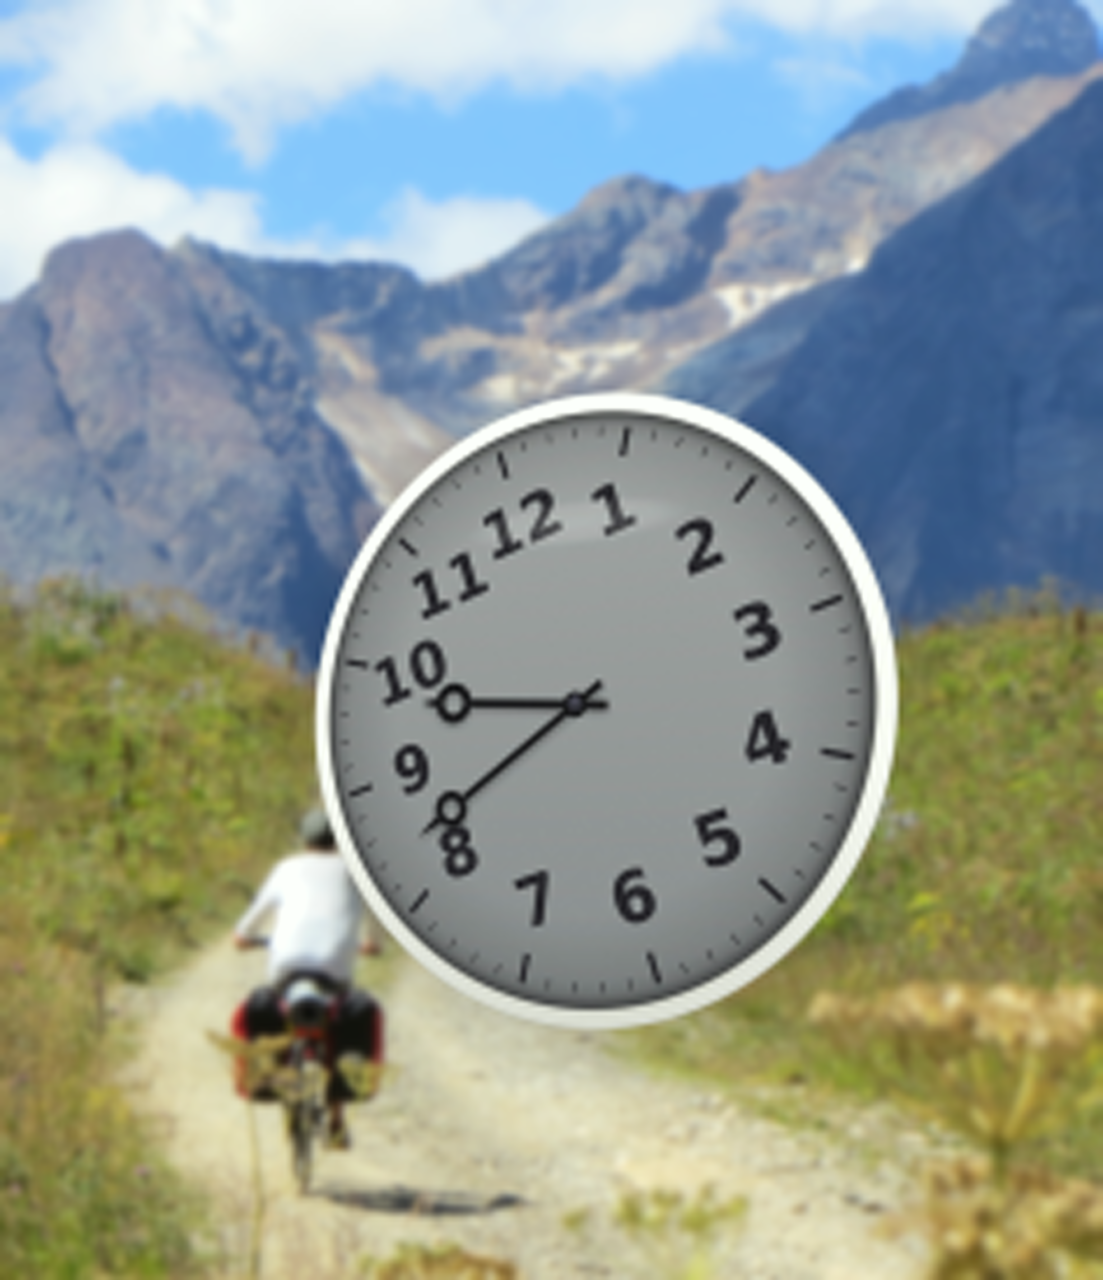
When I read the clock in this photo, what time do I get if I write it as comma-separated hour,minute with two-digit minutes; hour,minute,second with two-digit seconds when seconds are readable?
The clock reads 9,42
